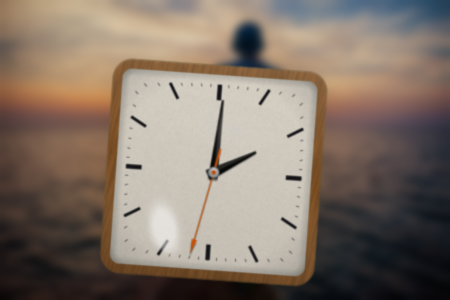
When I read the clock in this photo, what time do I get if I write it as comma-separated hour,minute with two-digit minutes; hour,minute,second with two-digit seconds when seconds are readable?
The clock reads 2,00,32
